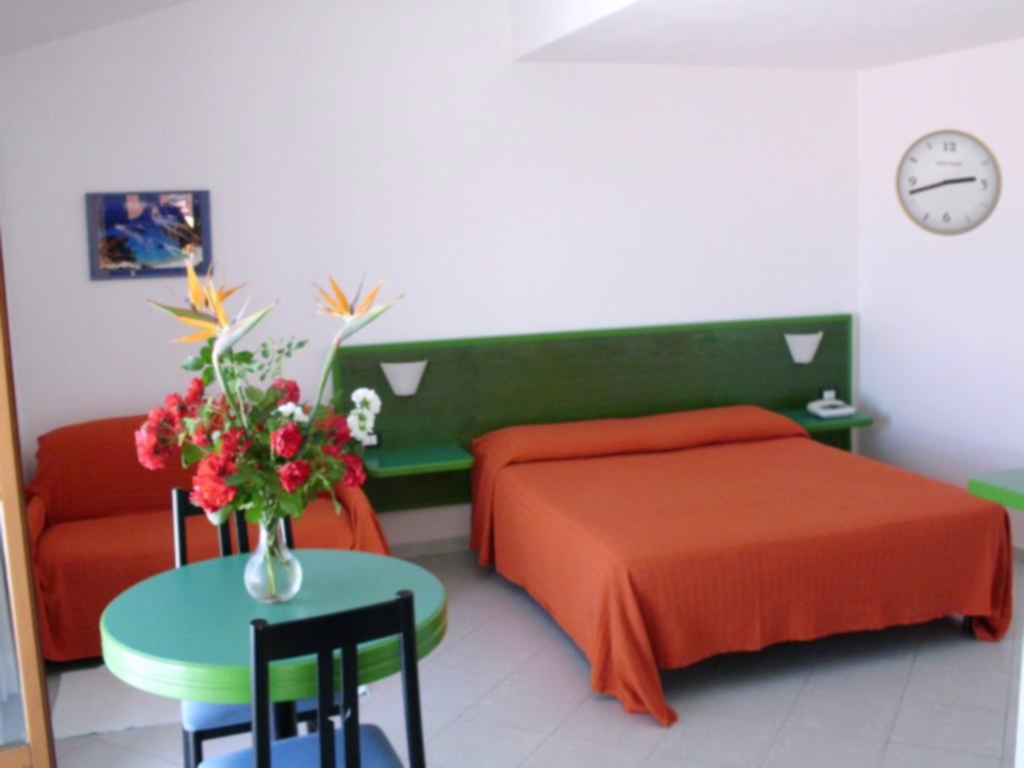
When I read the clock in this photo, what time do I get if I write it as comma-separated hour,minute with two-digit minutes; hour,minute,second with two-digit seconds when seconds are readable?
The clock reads 2,42
